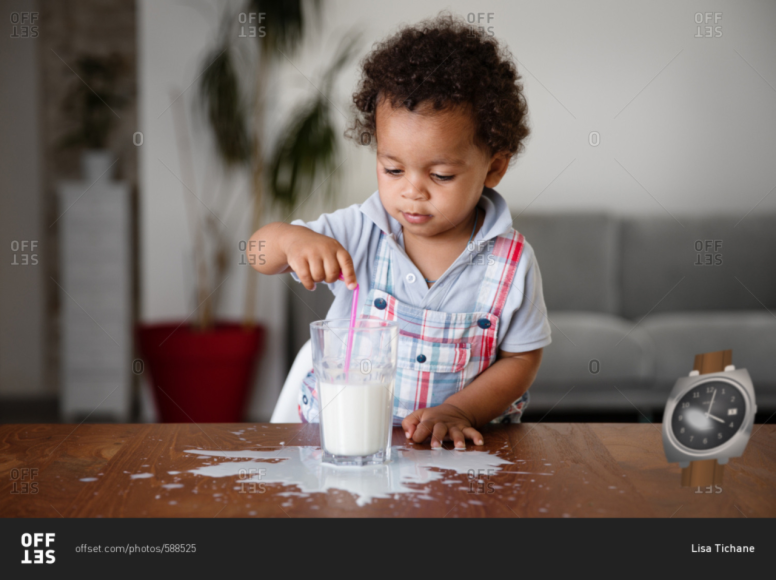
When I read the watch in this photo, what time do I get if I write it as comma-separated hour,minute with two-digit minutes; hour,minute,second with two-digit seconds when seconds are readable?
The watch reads 4,02
